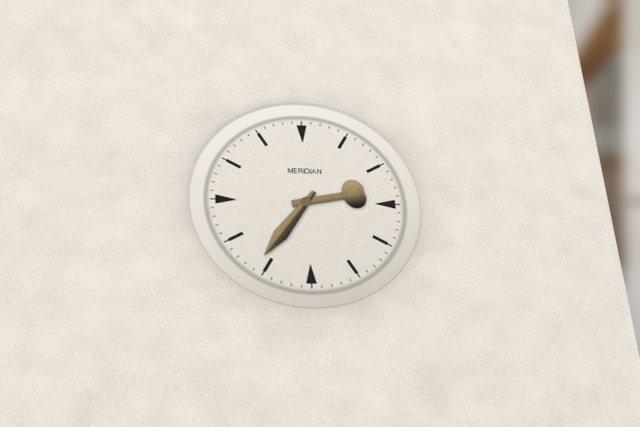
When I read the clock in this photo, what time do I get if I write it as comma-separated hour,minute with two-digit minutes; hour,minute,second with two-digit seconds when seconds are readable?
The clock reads 2,36
